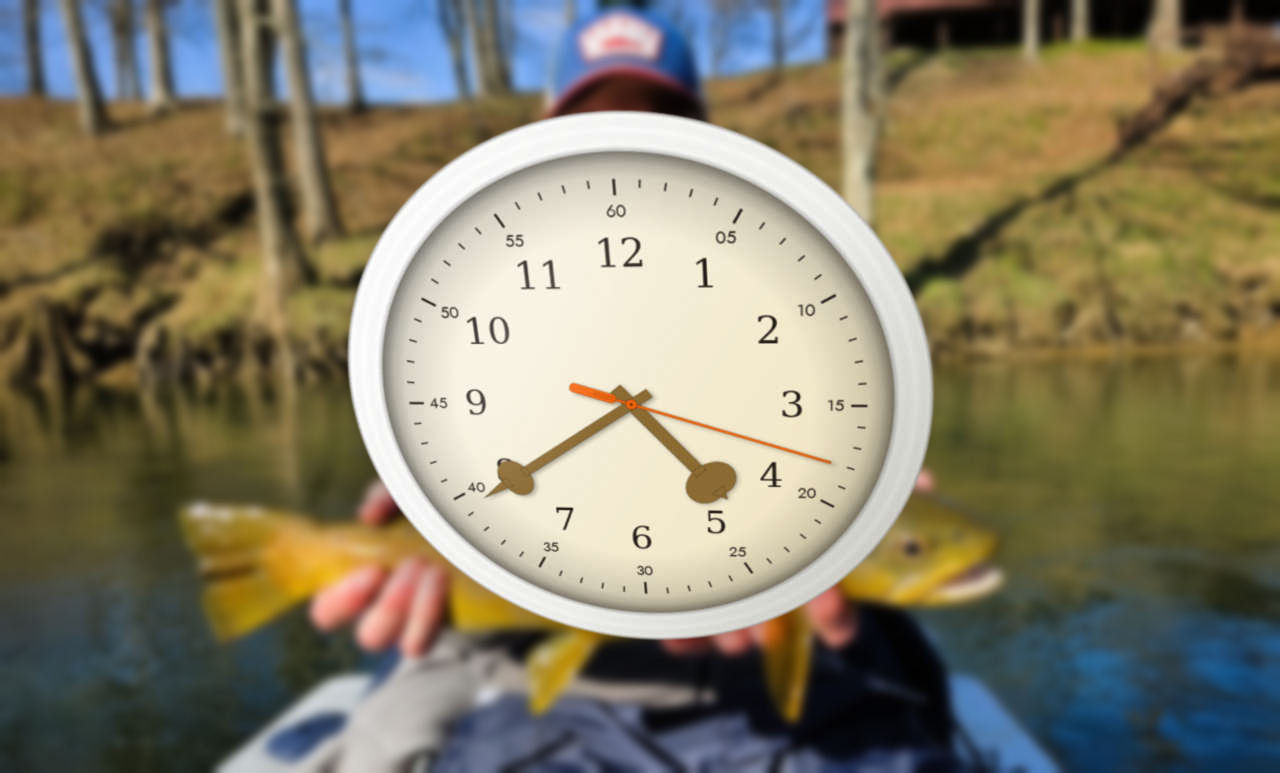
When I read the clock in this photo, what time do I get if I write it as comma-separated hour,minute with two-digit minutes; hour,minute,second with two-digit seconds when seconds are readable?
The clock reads 4,39,18
